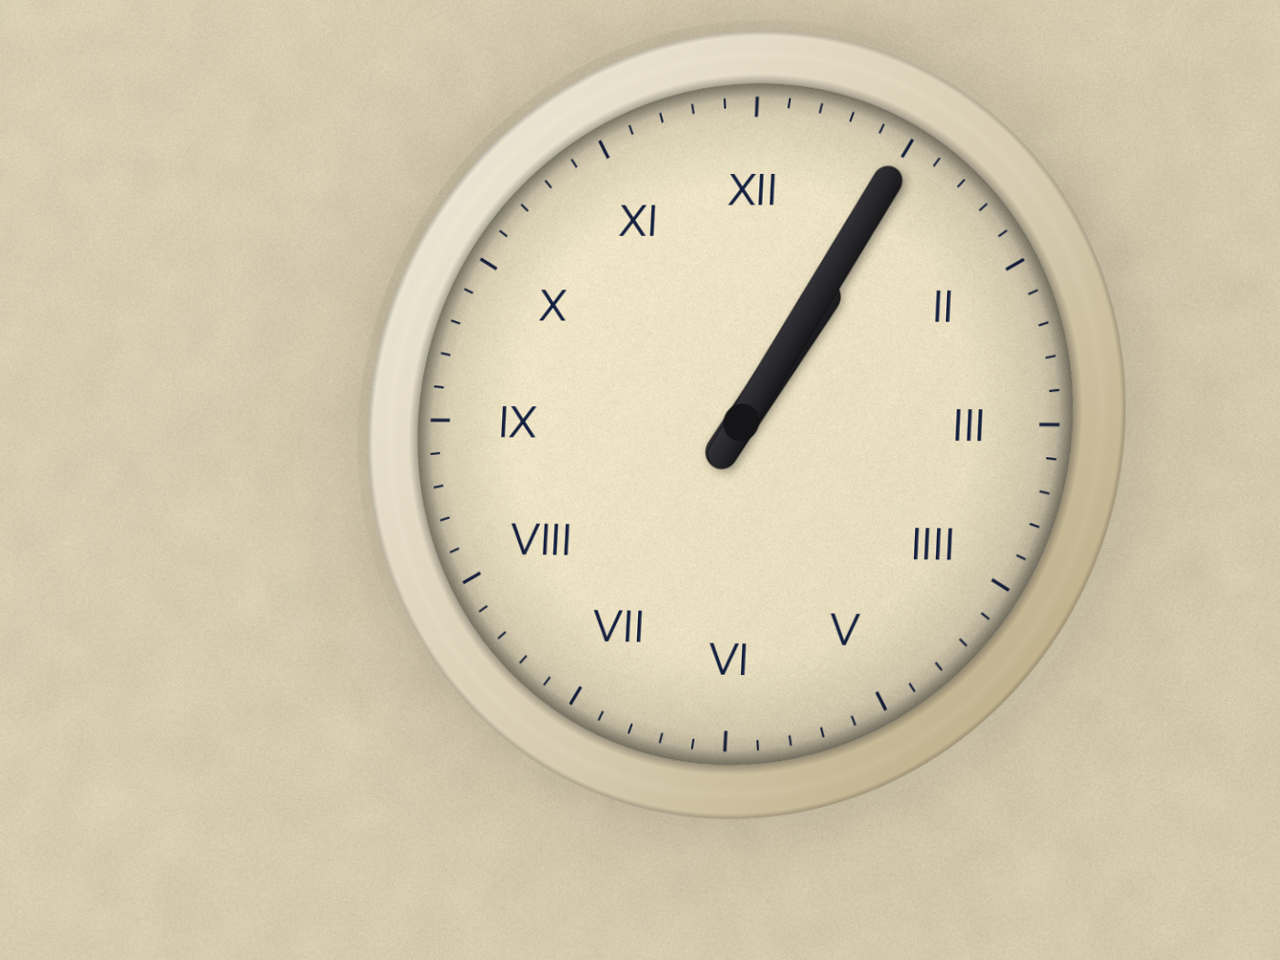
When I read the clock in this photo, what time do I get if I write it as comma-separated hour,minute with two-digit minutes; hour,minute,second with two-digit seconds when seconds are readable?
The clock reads 1,05
